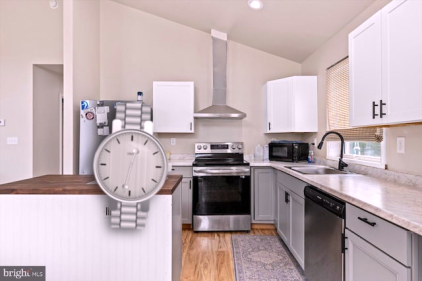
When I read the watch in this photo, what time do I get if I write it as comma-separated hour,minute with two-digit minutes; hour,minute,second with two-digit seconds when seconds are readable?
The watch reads 12,32
